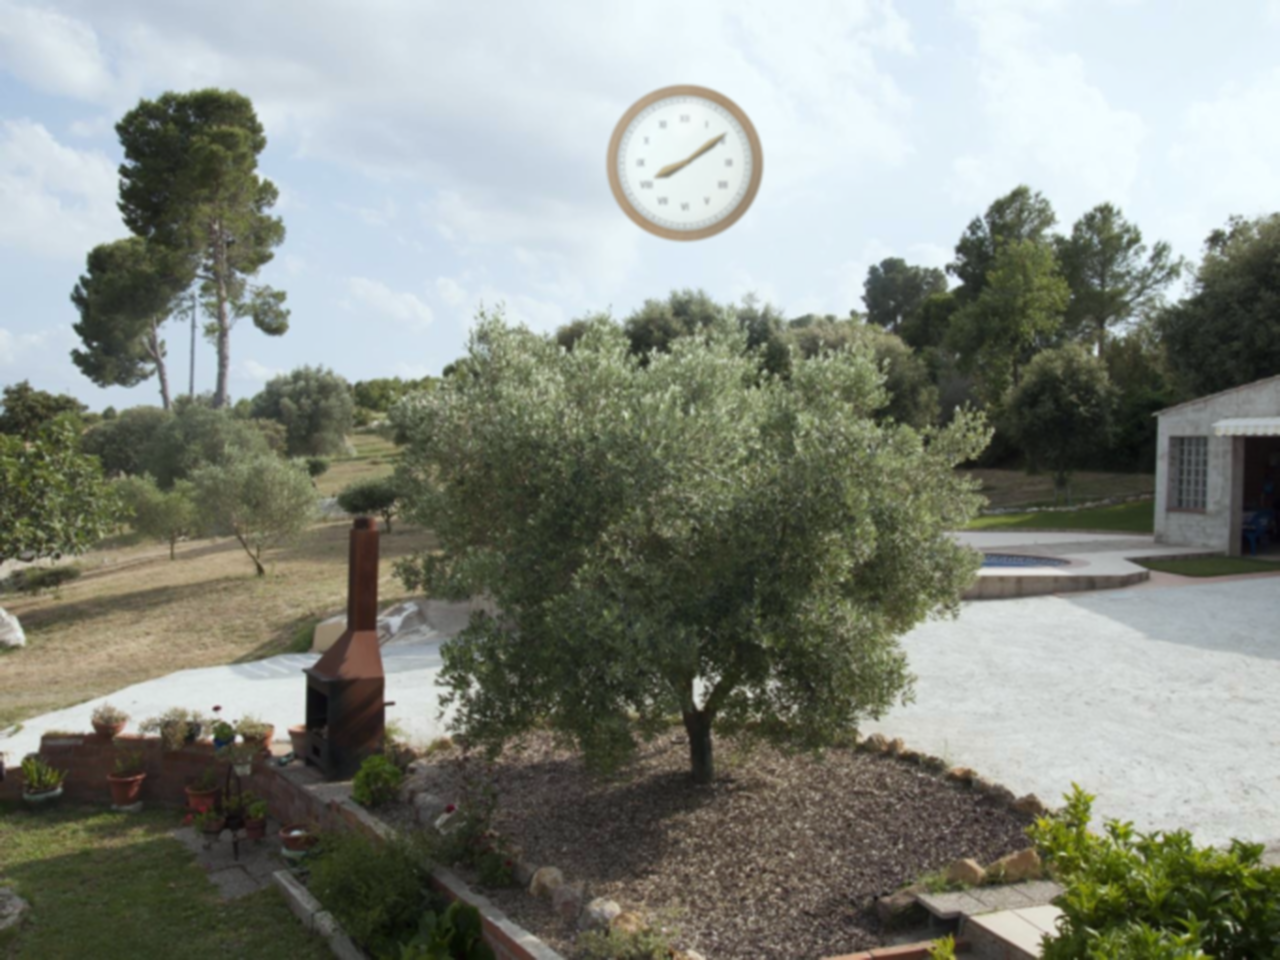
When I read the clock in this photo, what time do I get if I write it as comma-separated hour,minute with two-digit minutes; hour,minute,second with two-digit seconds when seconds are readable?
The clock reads 8,09
